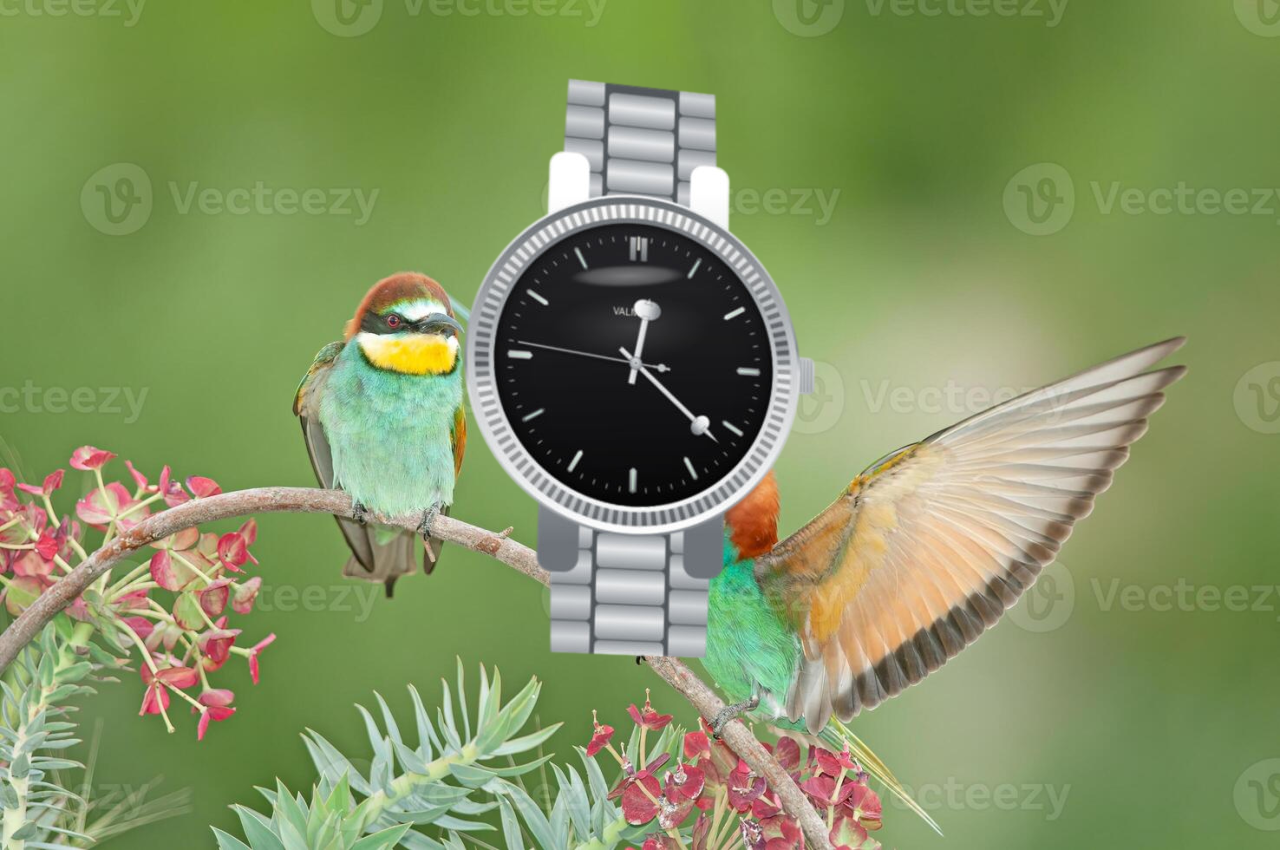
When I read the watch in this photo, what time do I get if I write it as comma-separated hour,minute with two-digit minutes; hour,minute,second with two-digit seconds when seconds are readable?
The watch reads 12,21,46
